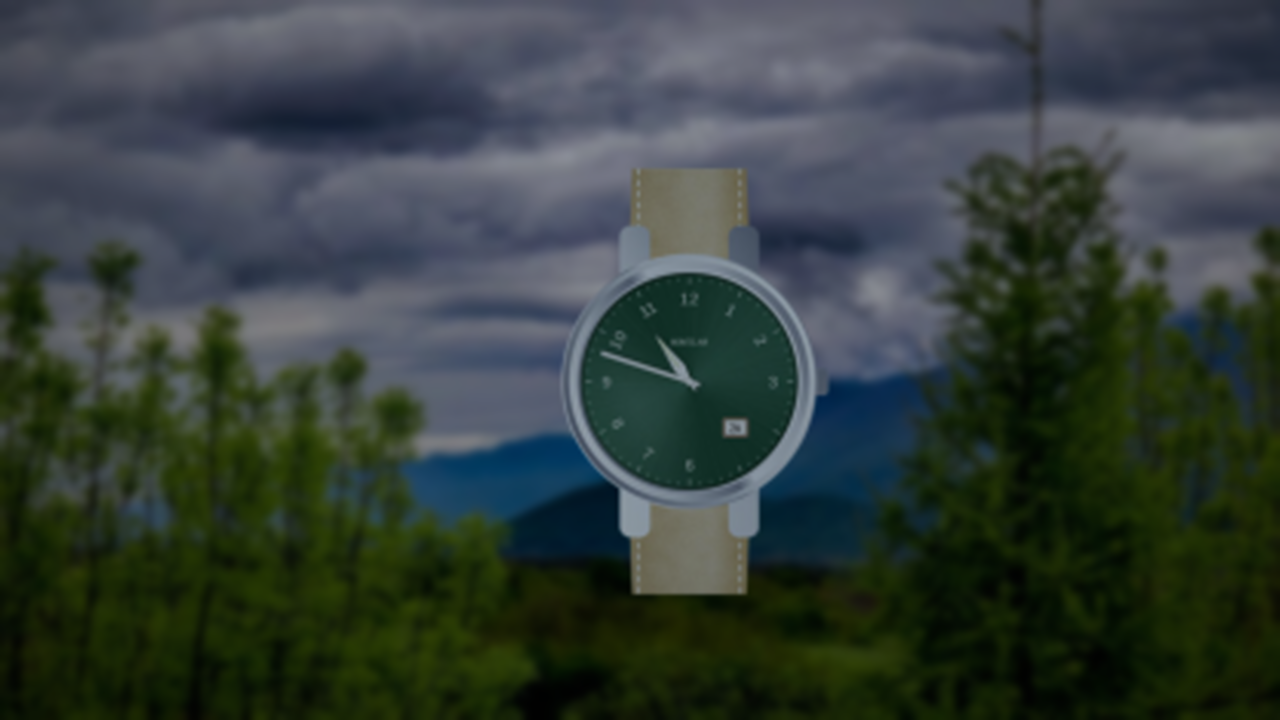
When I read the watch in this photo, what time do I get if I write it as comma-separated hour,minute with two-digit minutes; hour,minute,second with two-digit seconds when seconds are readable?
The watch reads 10,48
